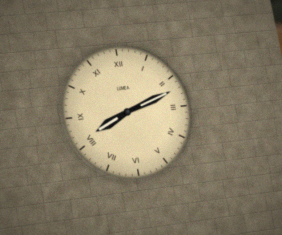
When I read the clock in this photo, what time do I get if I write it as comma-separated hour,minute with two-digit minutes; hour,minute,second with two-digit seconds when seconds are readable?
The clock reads 8,12
